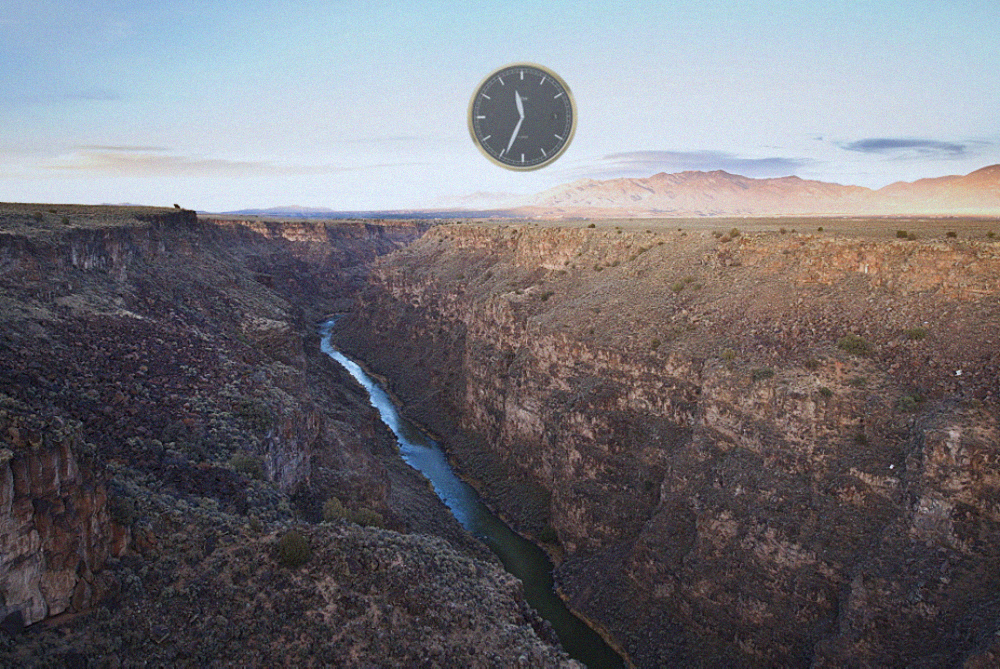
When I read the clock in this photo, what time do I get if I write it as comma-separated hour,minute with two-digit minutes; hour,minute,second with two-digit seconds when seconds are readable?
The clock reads 11,34
